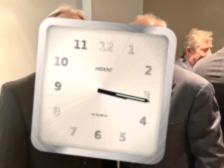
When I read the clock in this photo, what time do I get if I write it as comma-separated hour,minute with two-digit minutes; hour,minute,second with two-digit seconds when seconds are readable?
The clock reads 3,16
